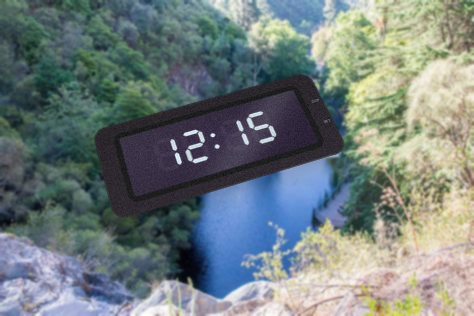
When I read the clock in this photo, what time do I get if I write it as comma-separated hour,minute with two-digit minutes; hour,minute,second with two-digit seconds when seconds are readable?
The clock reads 12,15
